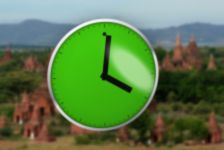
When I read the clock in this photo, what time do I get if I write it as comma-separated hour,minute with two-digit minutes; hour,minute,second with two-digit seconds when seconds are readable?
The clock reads 4,01
